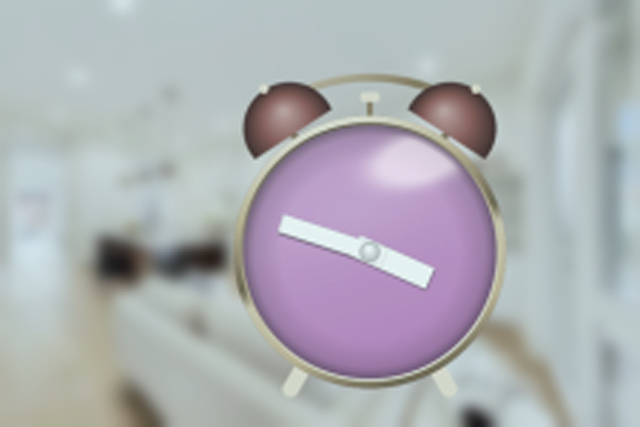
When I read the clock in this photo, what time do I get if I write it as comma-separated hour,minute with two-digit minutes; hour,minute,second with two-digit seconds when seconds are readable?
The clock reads 3,48
